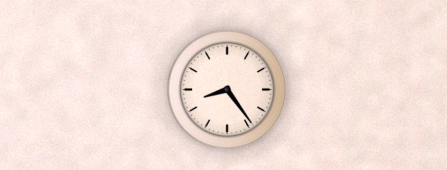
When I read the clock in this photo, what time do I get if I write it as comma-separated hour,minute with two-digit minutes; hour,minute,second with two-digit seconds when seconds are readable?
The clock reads 8,24
